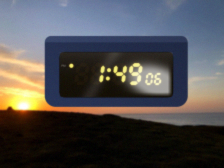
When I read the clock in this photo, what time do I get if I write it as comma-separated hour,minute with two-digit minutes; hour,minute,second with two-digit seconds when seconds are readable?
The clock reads 1,49,06
